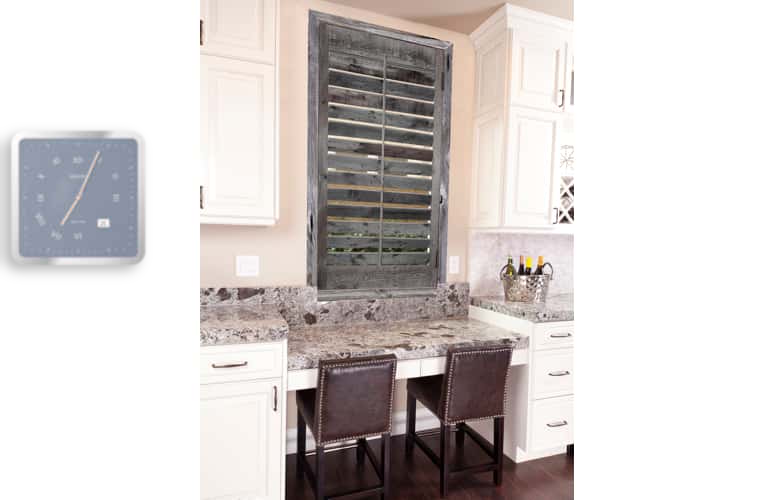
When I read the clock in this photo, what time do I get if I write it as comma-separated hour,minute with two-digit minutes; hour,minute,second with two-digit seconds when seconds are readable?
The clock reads 7,04
